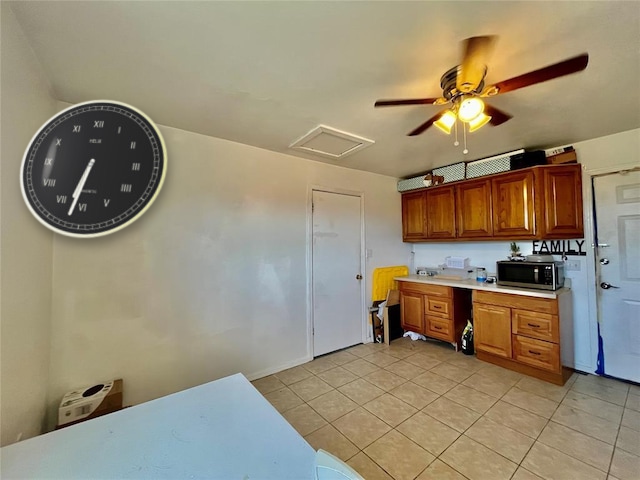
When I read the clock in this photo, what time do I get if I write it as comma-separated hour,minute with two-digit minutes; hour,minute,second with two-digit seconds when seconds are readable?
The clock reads 6,32
